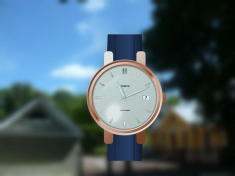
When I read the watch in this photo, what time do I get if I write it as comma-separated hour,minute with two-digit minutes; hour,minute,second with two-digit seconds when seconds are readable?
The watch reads 11,11
